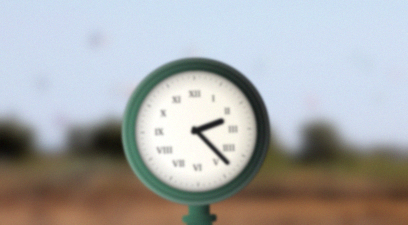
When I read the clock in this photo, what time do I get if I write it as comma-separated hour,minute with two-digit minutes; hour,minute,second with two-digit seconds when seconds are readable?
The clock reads 2,23
